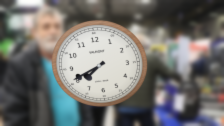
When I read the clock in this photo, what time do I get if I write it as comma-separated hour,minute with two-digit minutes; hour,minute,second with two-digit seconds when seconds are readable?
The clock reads 7,41
